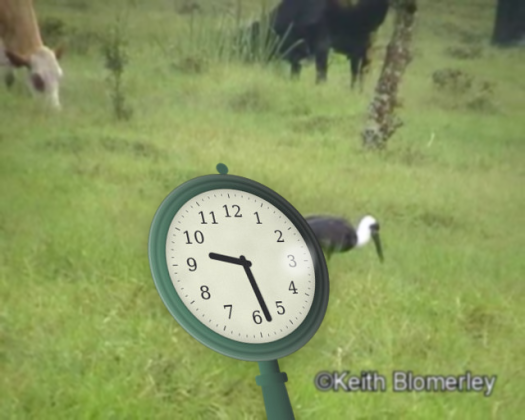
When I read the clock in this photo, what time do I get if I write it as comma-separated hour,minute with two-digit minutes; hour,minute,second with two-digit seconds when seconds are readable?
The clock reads 9,28
